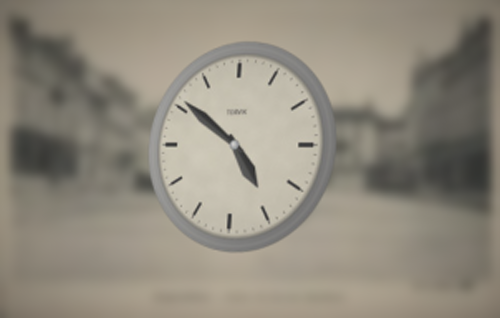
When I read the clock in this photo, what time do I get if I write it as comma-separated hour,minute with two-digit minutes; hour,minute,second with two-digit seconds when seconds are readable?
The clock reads 4,51
